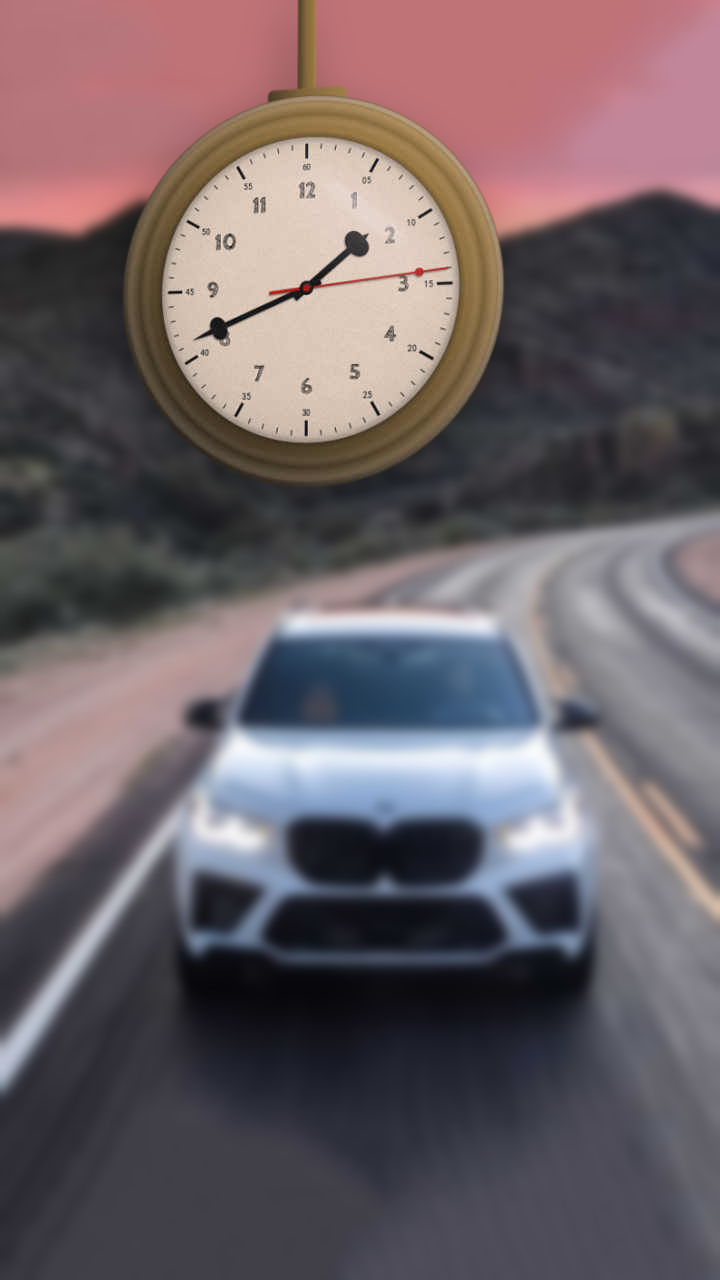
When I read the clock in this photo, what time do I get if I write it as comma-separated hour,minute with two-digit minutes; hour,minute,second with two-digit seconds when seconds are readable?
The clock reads 1,41,14
